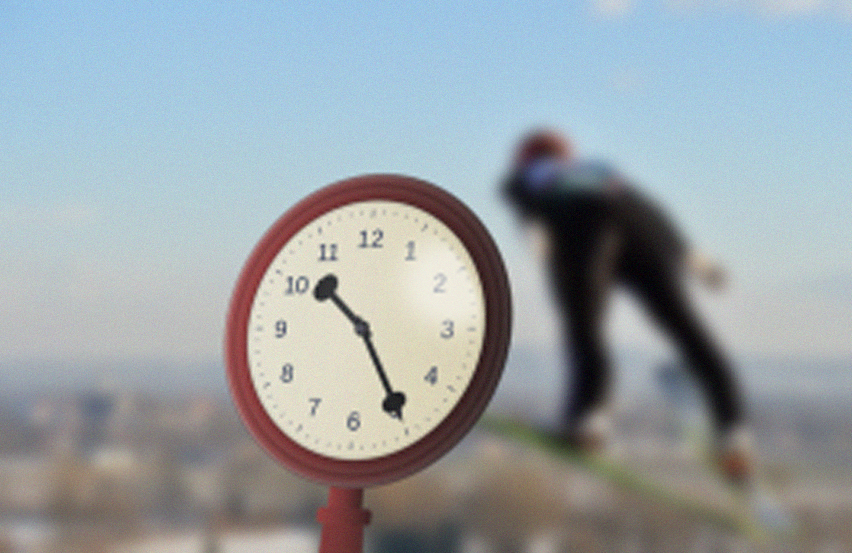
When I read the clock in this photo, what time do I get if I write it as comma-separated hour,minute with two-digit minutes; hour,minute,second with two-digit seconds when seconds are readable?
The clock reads 10,25
